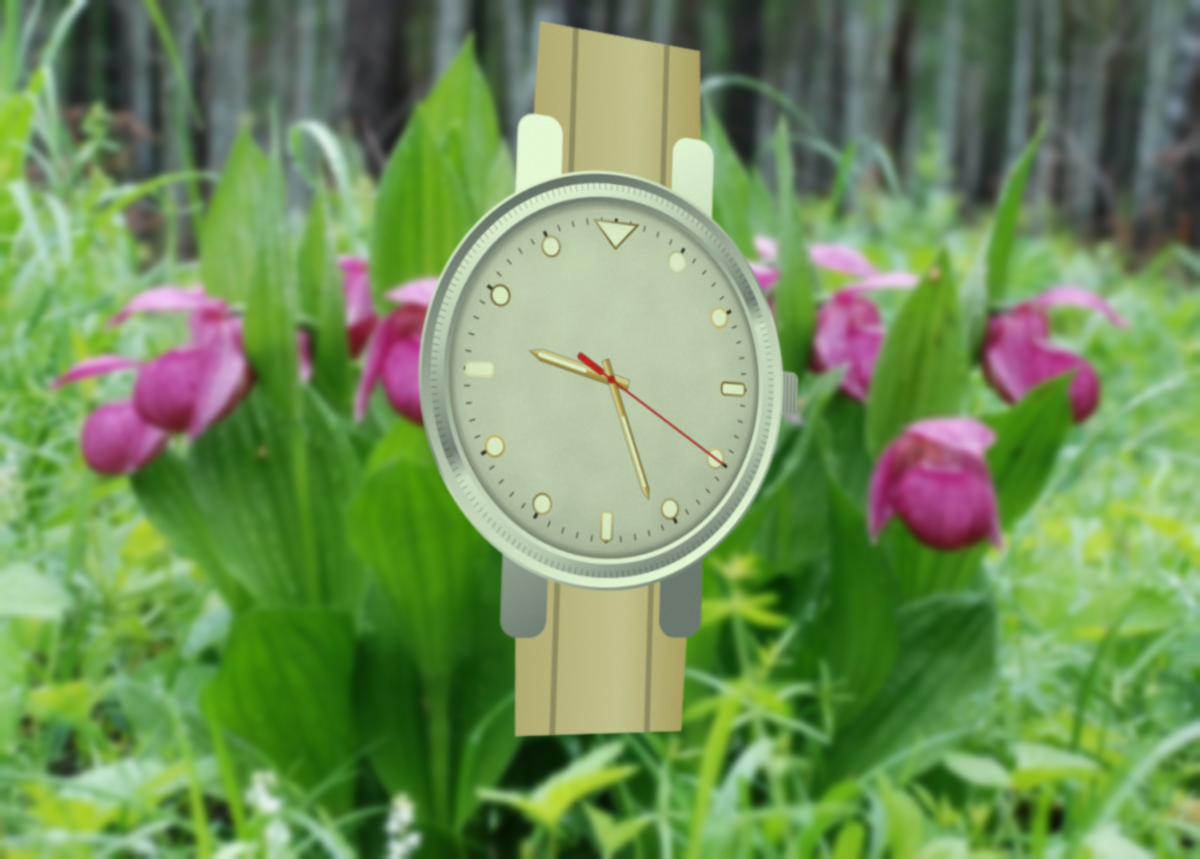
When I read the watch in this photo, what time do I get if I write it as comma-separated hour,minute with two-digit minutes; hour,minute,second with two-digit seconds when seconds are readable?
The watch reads 9,26,20
